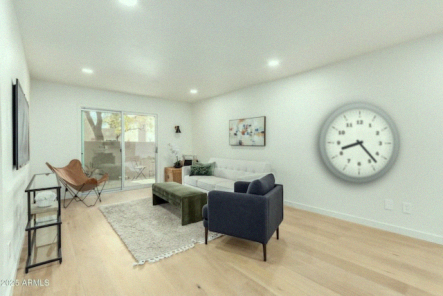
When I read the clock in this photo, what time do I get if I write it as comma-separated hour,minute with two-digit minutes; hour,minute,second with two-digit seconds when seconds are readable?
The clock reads 8,23
